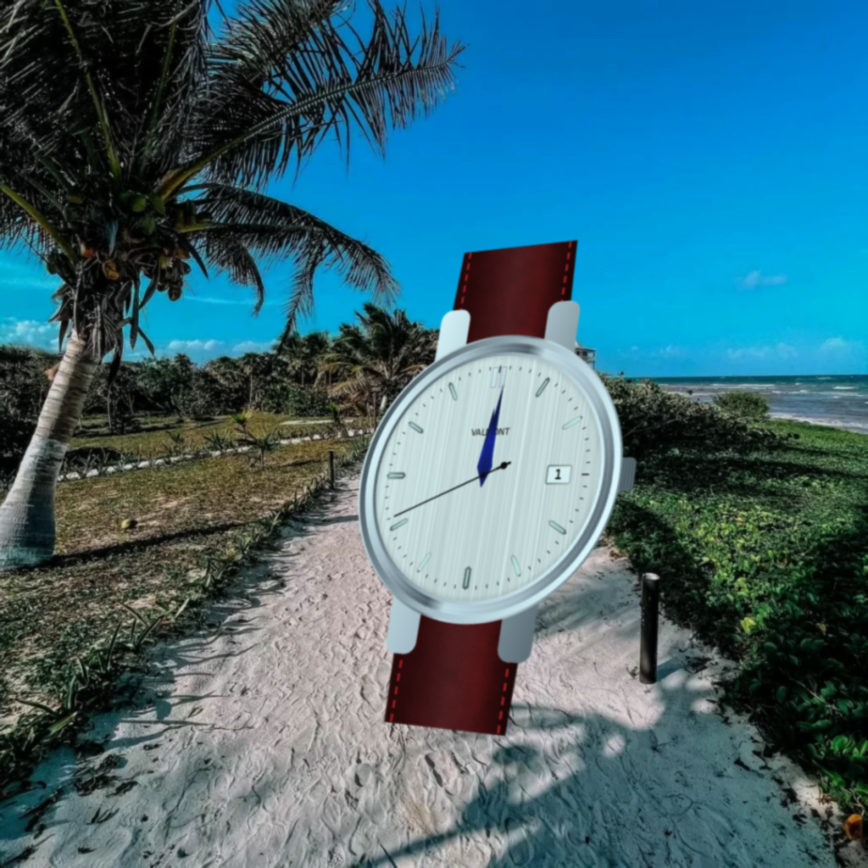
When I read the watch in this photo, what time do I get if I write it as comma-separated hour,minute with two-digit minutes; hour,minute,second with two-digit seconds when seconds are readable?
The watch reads 12,00,41
